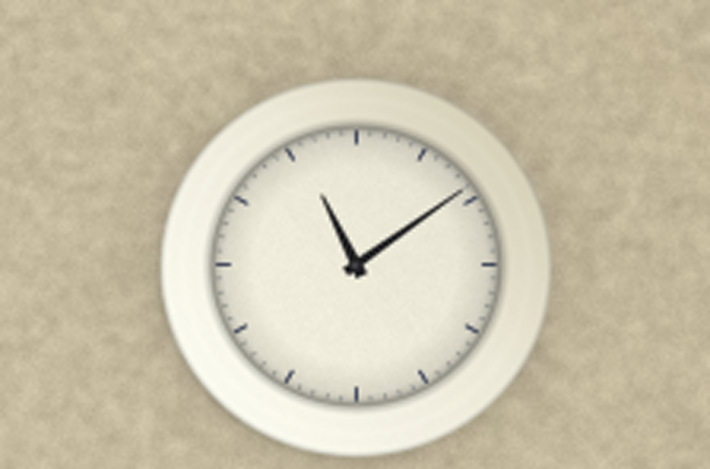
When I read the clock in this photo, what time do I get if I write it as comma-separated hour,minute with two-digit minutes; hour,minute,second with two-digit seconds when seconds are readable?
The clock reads 11,09
